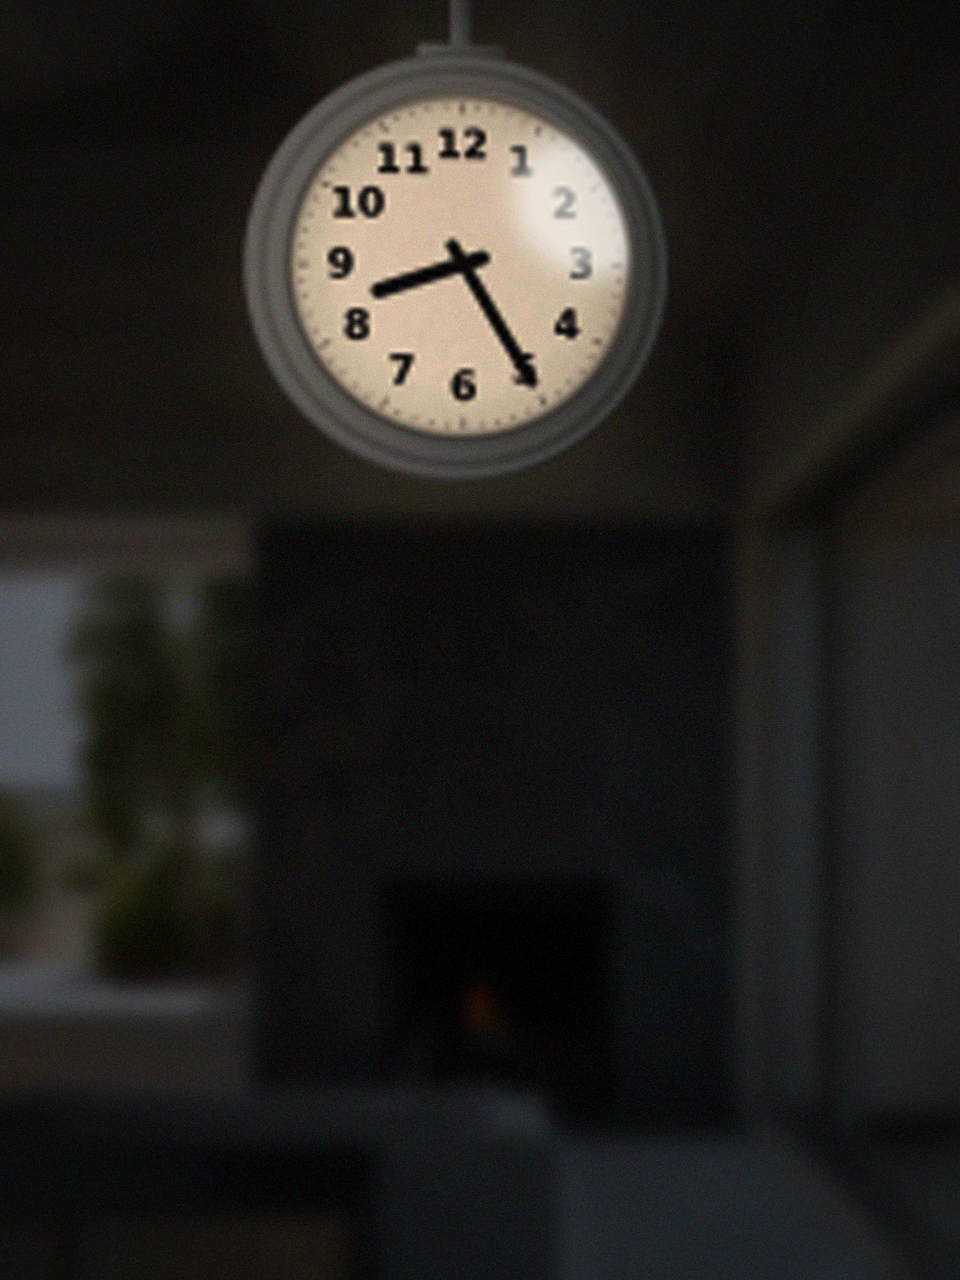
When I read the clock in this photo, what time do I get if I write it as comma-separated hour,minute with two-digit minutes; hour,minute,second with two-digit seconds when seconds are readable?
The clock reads 8,25
